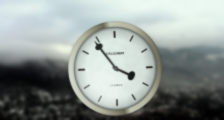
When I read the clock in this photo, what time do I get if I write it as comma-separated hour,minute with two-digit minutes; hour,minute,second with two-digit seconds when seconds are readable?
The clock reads 3,54
